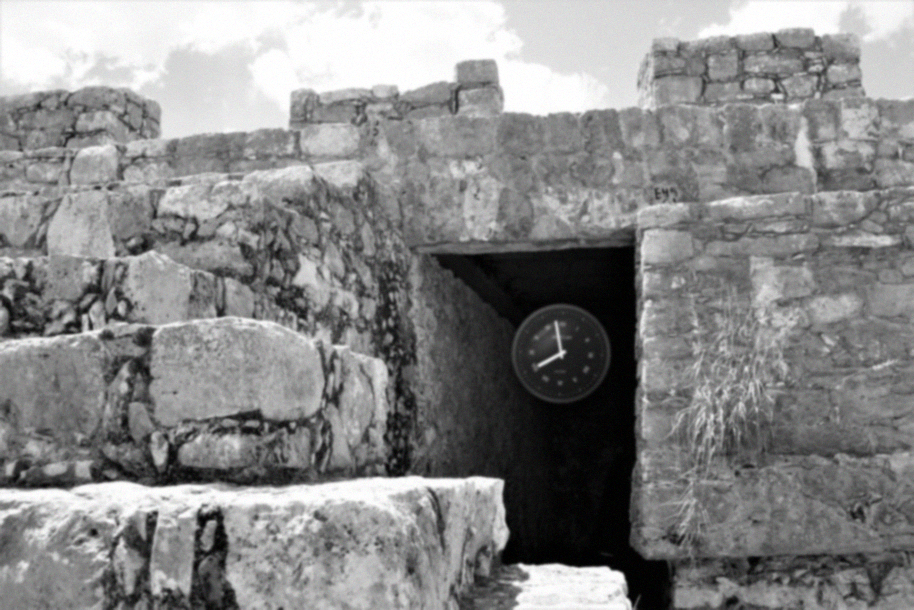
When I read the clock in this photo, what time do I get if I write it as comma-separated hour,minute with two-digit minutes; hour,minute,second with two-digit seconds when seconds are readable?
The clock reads 7,58
